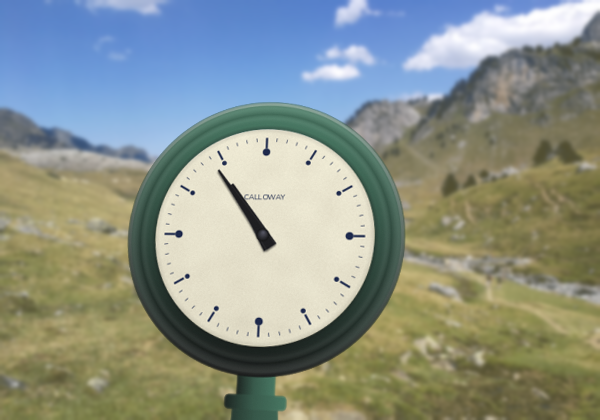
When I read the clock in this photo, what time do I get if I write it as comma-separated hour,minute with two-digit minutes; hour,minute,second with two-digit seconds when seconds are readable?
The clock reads 10,54
